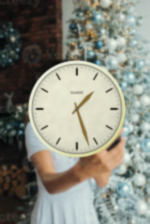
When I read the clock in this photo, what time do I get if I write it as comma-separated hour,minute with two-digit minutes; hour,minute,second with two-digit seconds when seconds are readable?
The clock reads 1,27
